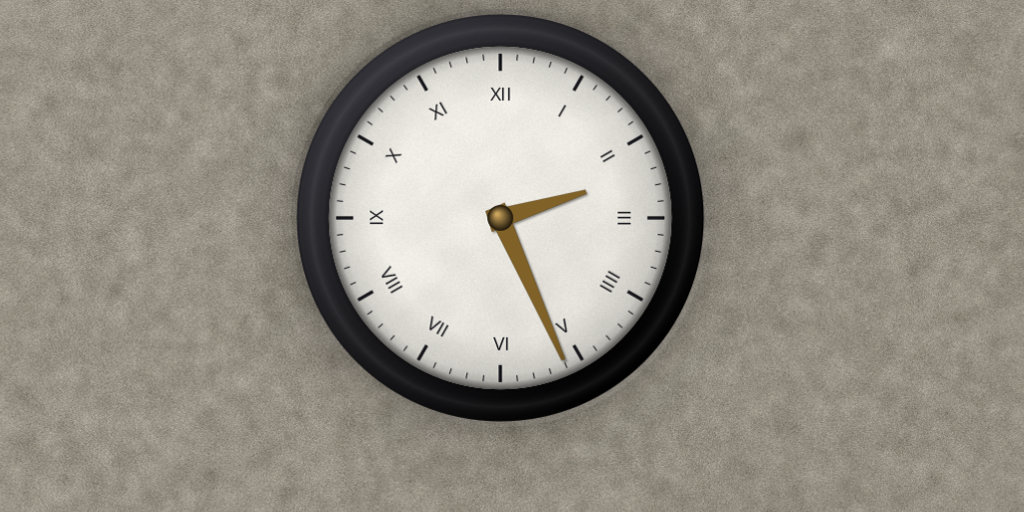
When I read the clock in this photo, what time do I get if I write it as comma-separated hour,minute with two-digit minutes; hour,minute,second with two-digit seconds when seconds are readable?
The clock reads 2,26
